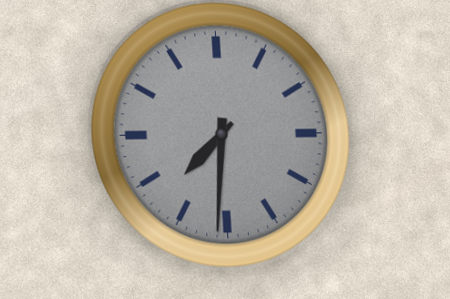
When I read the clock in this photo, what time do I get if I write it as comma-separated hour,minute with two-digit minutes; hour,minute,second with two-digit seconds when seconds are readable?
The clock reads 7,31
